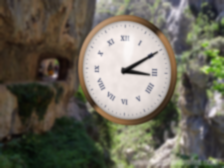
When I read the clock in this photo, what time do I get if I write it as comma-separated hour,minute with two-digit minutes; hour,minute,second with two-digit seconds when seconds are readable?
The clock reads 3,10
